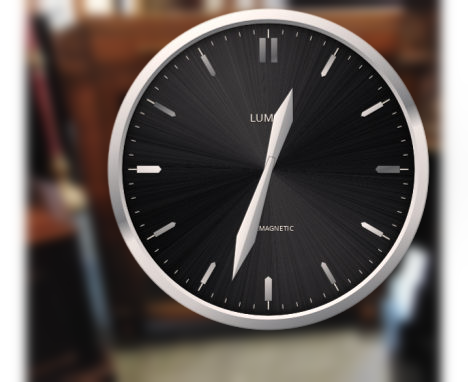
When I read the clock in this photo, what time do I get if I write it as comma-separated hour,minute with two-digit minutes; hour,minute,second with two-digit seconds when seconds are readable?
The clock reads 12,33
